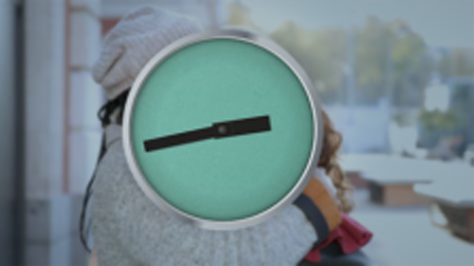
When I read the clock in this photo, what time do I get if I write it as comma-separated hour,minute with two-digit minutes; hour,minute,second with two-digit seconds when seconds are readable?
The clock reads 2,43
